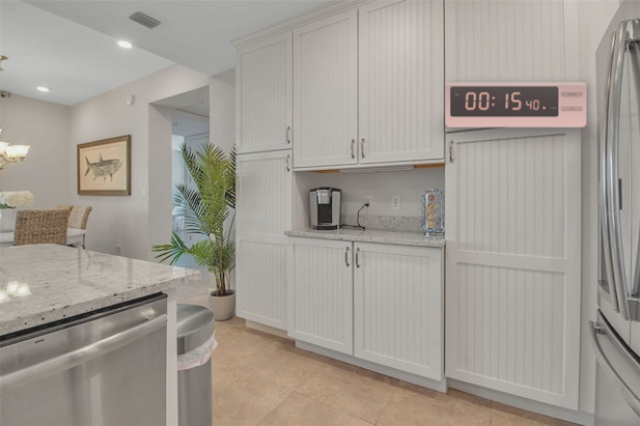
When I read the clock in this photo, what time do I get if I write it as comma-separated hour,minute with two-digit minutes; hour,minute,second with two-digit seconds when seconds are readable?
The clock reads 0,15,40
